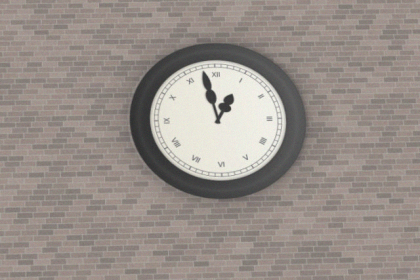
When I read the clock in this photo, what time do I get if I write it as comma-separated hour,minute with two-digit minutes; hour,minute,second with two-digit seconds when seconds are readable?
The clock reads 12,58
